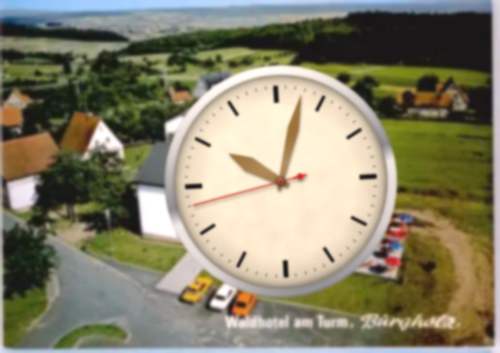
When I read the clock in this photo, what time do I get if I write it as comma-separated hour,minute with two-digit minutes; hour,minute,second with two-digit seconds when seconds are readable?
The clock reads 10,02,43
